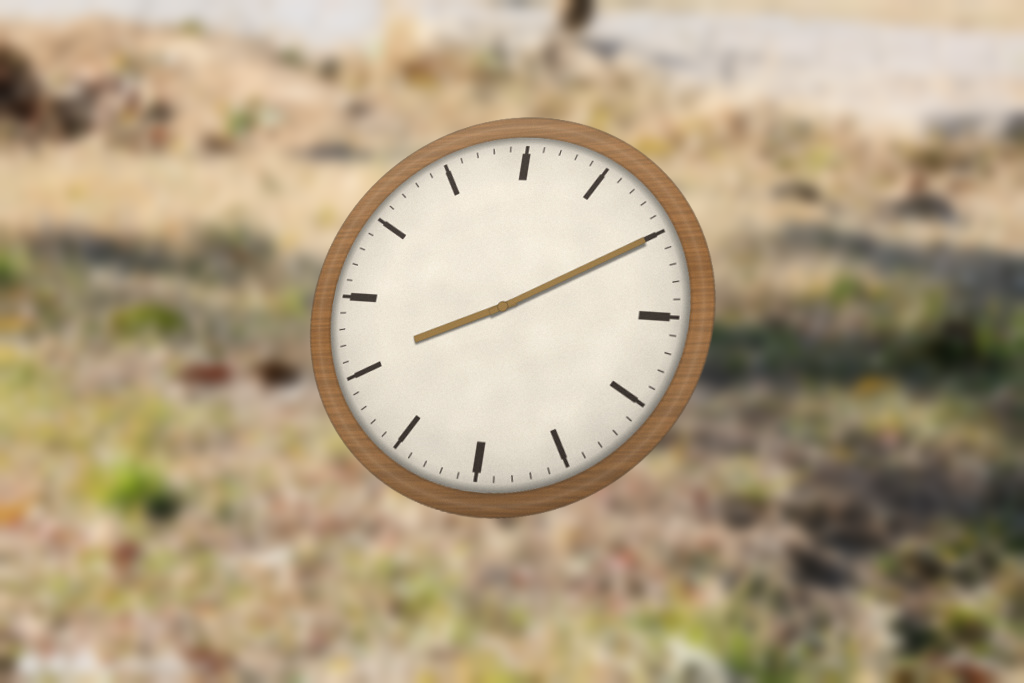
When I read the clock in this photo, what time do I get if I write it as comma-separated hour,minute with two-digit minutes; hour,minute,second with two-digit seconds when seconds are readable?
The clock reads 8,10
